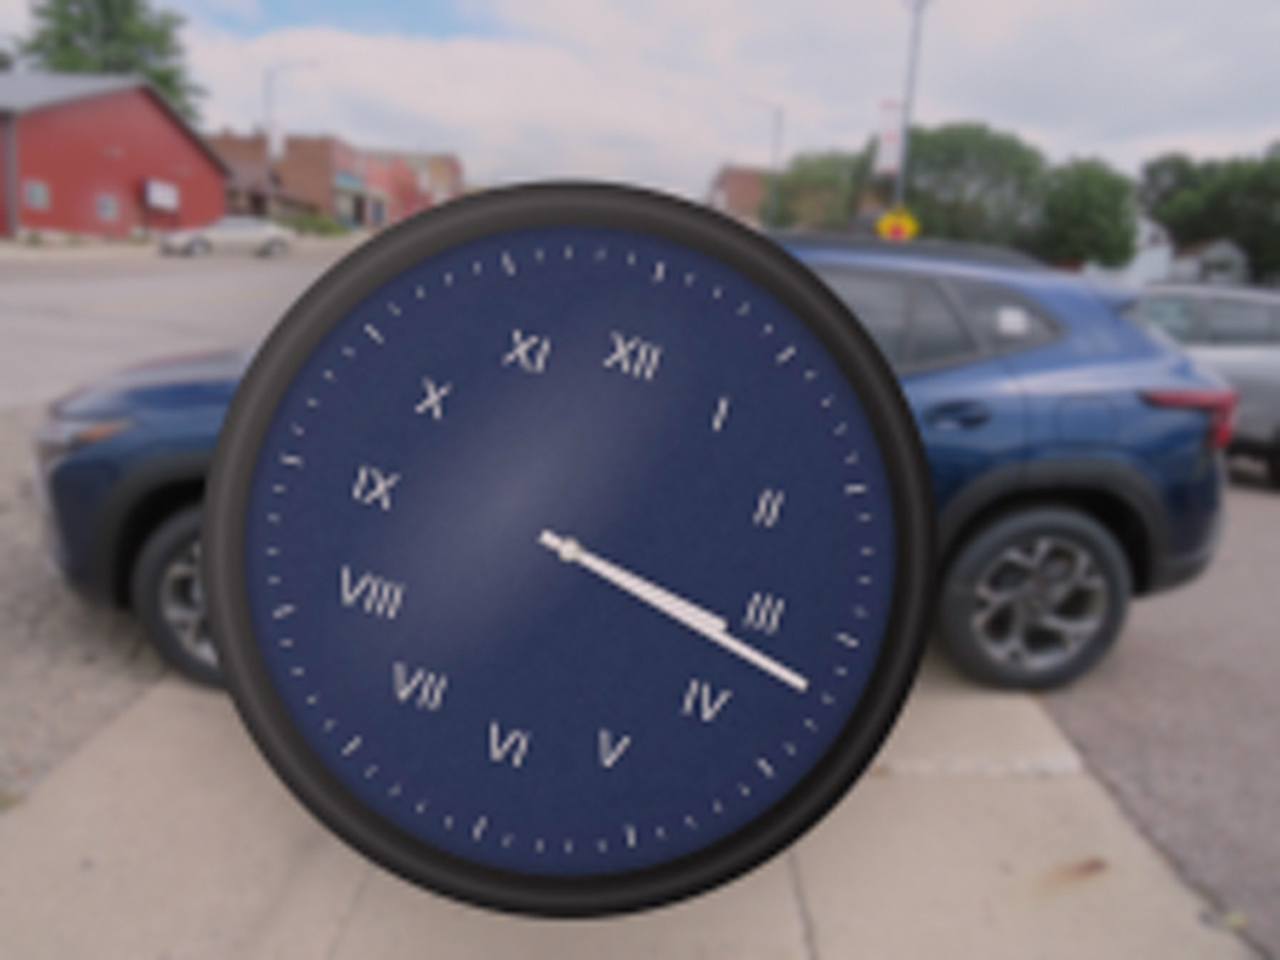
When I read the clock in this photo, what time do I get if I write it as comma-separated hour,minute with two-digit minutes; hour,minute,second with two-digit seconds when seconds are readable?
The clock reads 3,17
